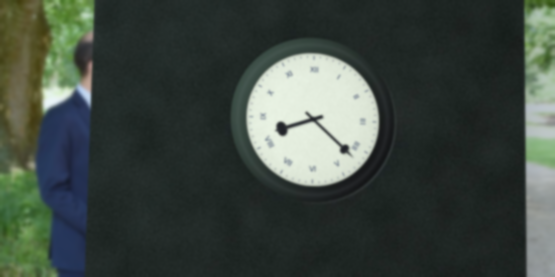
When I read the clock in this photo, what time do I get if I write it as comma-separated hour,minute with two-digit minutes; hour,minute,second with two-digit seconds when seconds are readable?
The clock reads 8,22
